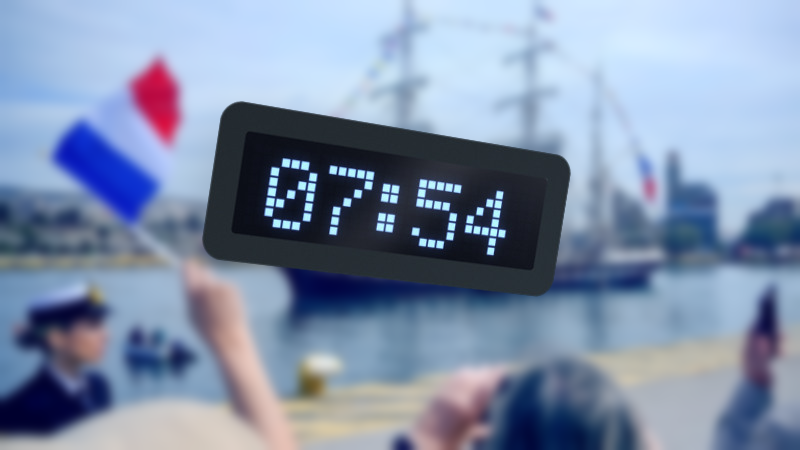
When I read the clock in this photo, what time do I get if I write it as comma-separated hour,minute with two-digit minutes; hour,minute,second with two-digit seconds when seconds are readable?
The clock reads 7,54
